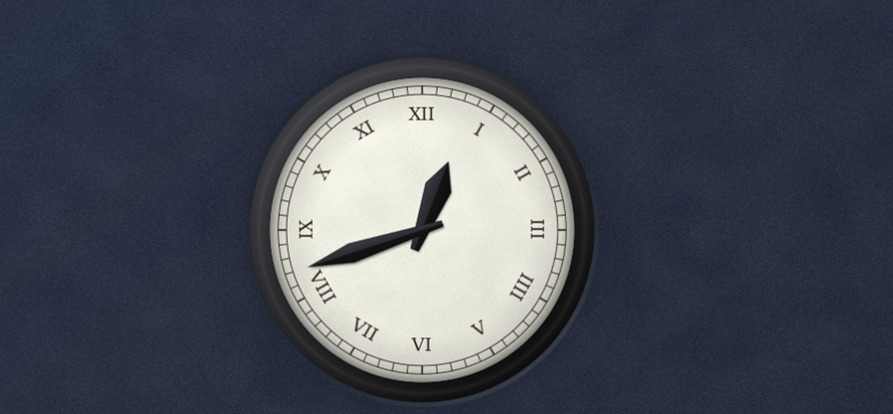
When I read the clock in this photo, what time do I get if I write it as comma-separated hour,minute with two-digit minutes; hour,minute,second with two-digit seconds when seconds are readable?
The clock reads 12,42
